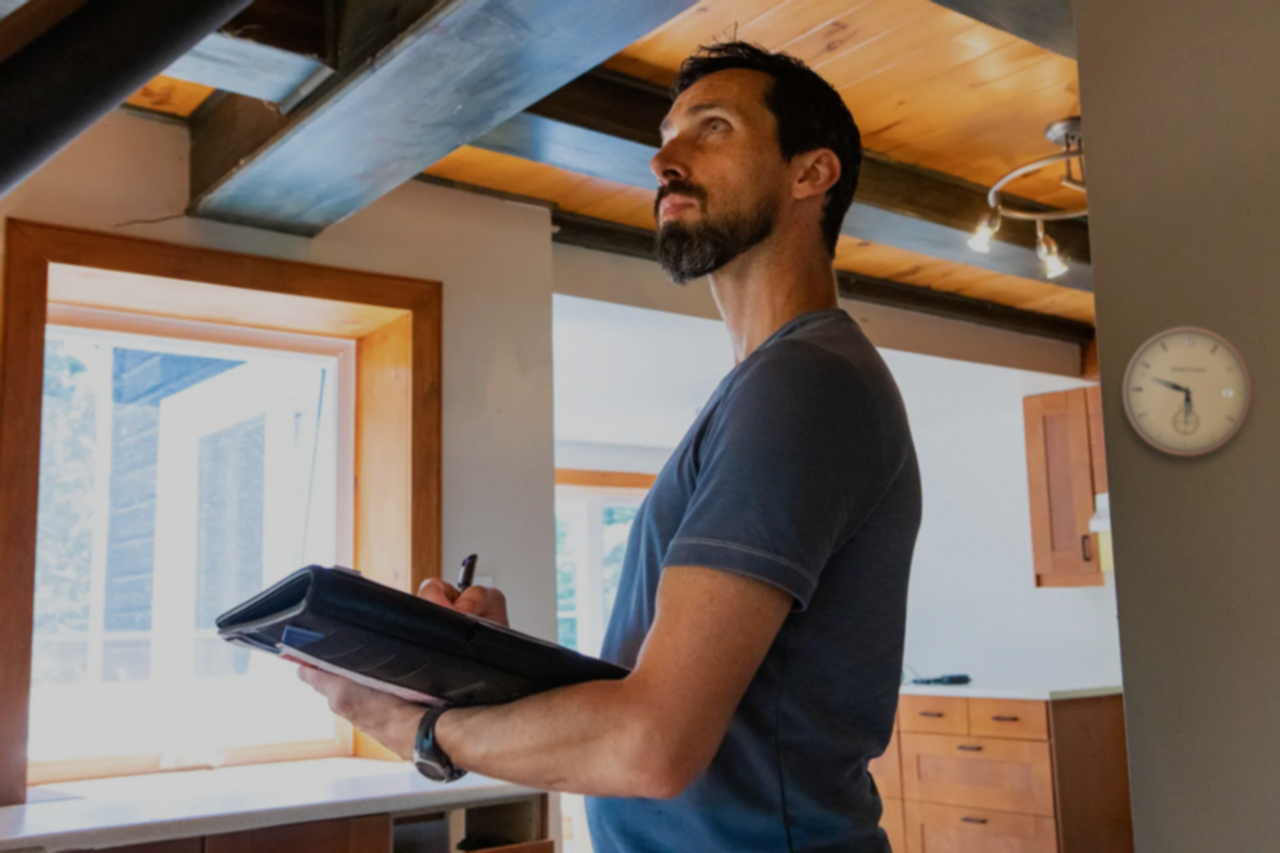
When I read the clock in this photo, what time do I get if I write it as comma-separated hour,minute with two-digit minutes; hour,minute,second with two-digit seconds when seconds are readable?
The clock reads 5,48
